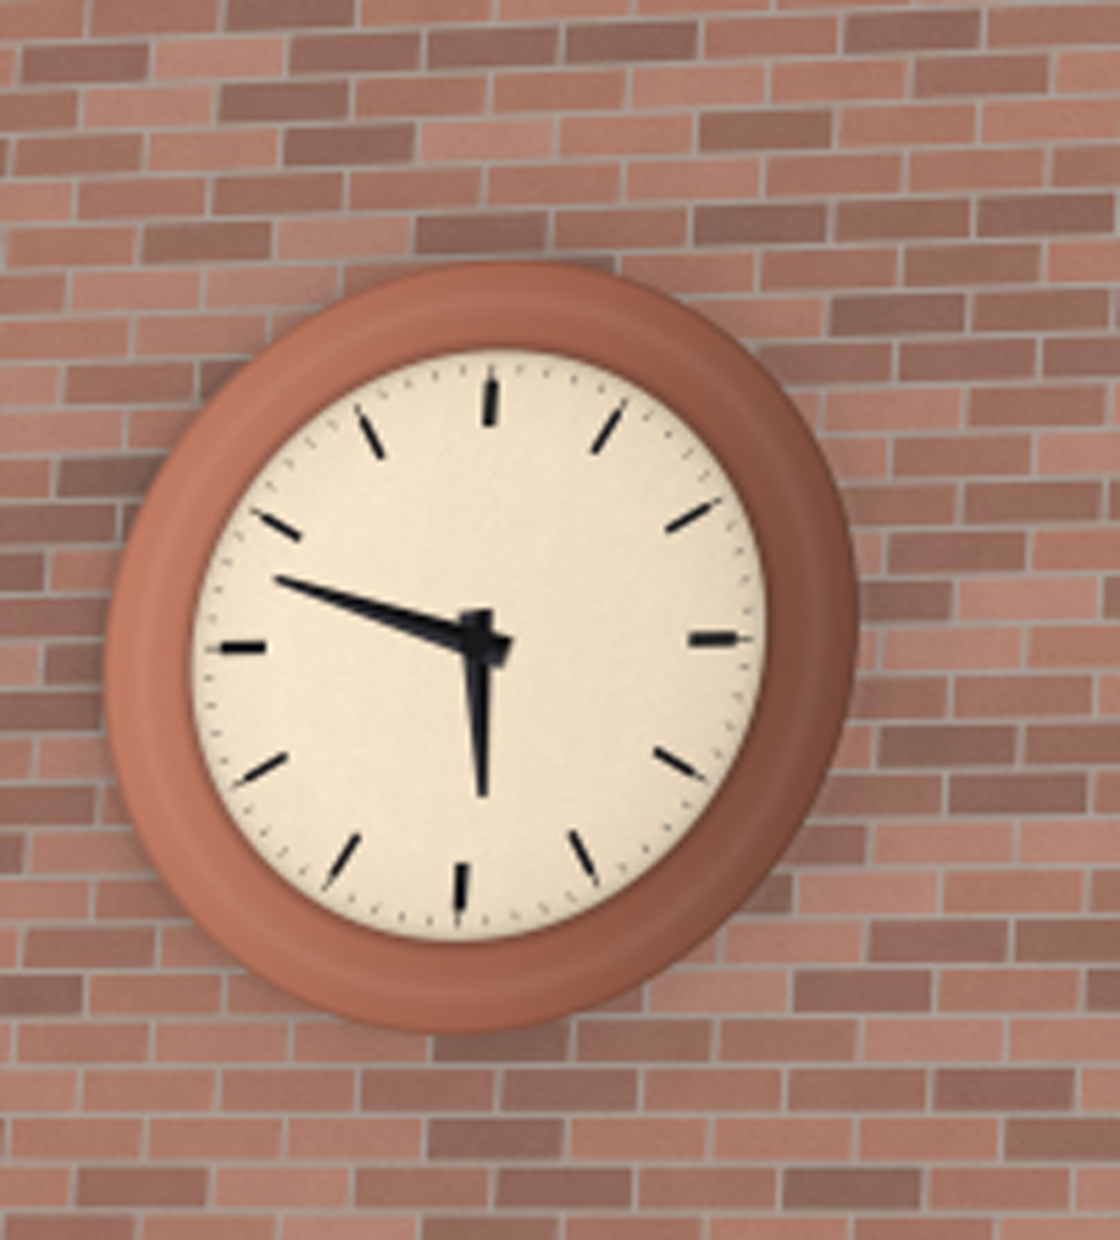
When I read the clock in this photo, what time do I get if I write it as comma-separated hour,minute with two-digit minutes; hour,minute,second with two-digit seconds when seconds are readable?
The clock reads 5,48
